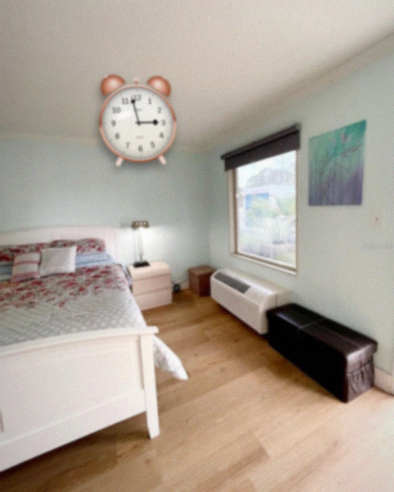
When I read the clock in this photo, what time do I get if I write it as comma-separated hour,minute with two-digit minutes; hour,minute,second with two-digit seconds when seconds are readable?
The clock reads 2,58
